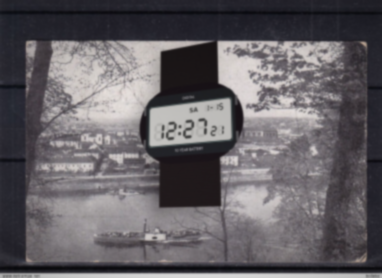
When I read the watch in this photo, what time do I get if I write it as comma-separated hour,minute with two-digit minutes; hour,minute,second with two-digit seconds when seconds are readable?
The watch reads 12,27
